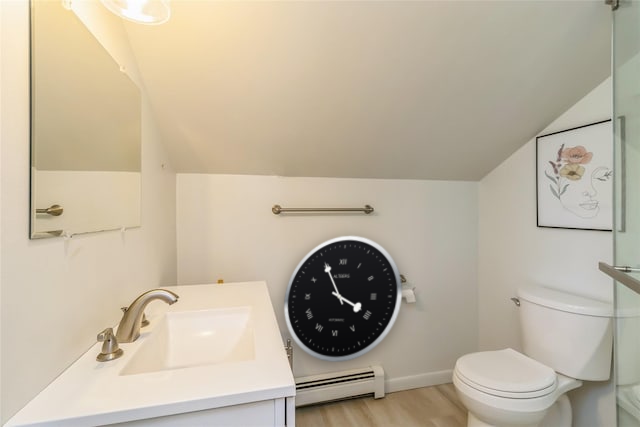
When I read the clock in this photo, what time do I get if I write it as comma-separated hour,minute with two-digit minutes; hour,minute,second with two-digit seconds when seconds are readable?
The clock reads 3,55
